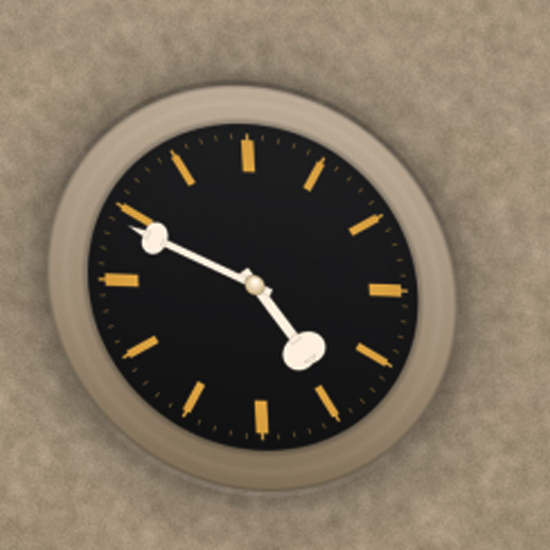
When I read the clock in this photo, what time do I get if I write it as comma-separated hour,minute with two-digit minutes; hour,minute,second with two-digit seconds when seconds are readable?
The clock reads 4,49
